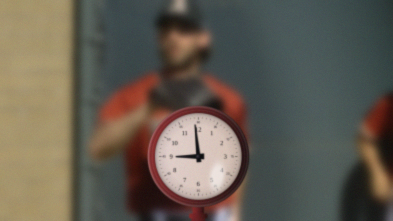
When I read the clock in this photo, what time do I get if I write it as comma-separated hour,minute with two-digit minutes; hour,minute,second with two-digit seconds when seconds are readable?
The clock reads 8,59
